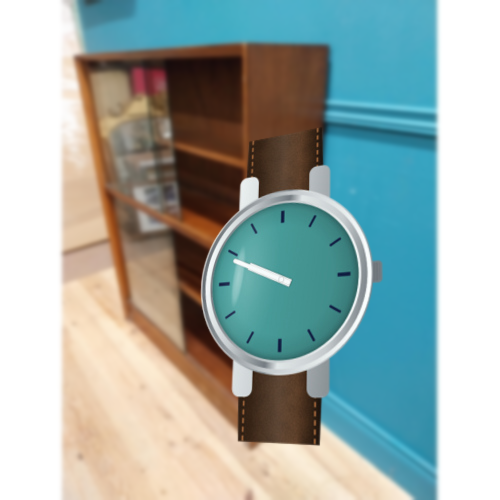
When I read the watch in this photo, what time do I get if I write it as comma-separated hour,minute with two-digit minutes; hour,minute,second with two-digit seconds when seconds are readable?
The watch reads 9,49
